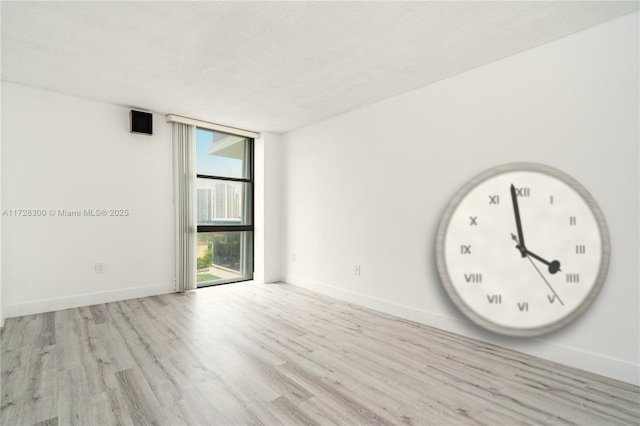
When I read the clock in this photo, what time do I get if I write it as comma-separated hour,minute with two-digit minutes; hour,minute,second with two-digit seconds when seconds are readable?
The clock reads 3,58,24
